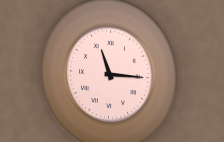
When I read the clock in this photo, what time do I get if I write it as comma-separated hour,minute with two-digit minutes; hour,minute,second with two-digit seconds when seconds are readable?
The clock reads 11,15
